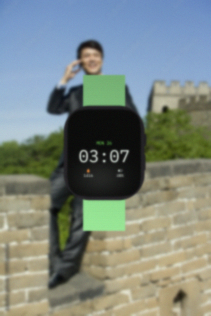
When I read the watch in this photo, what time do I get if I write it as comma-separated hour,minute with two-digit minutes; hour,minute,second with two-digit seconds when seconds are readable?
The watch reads 3,07
